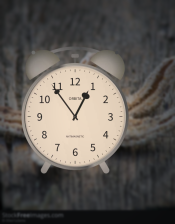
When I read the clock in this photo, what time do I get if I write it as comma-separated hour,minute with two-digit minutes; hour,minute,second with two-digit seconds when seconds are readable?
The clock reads 12,54
